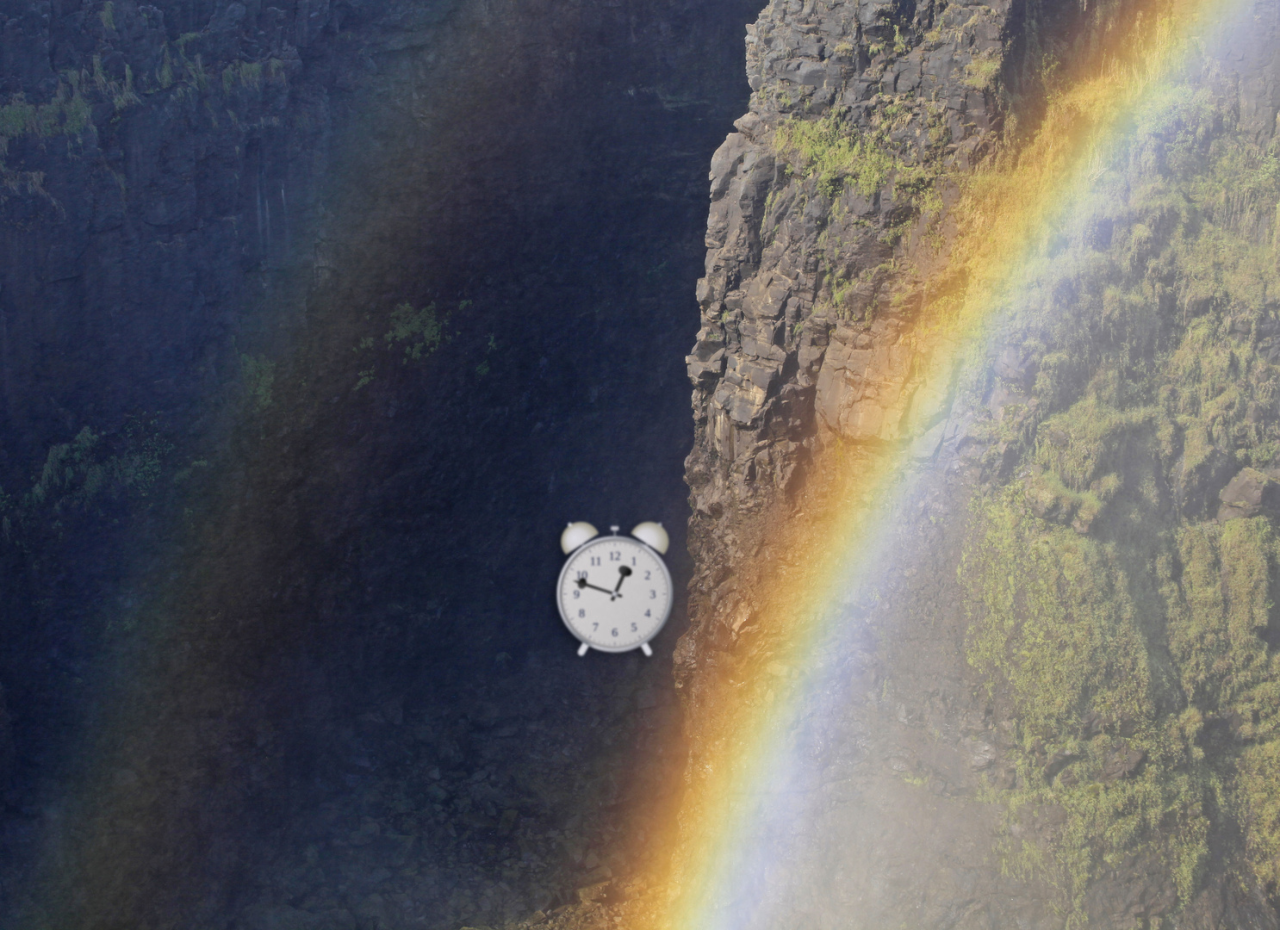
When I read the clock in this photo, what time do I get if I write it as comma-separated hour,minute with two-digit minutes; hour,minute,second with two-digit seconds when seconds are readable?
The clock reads 12,48
